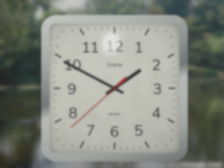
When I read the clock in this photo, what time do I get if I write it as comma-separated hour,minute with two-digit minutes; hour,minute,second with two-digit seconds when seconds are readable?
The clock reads 1,49,38
